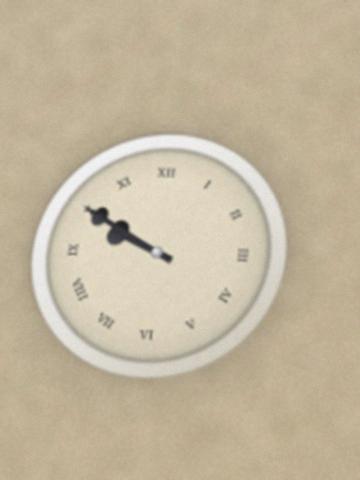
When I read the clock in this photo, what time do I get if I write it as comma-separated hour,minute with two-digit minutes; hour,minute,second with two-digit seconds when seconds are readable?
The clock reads 9,50
